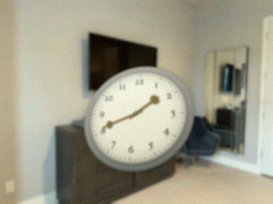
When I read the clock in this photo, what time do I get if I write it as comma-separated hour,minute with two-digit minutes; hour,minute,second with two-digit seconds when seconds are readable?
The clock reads 1,41
